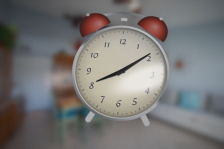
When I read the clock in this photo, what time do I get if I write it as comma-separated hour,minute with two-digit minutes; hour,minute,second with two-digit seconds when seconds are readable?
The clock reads 8,09
